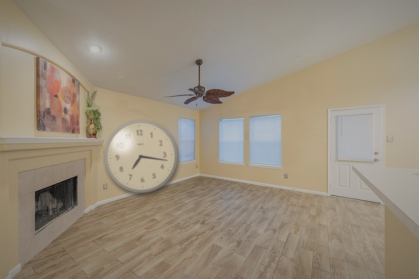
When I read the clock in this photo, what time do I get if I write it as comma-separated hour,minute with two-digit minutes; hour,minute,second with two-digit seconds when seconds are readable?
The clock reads 7,17
